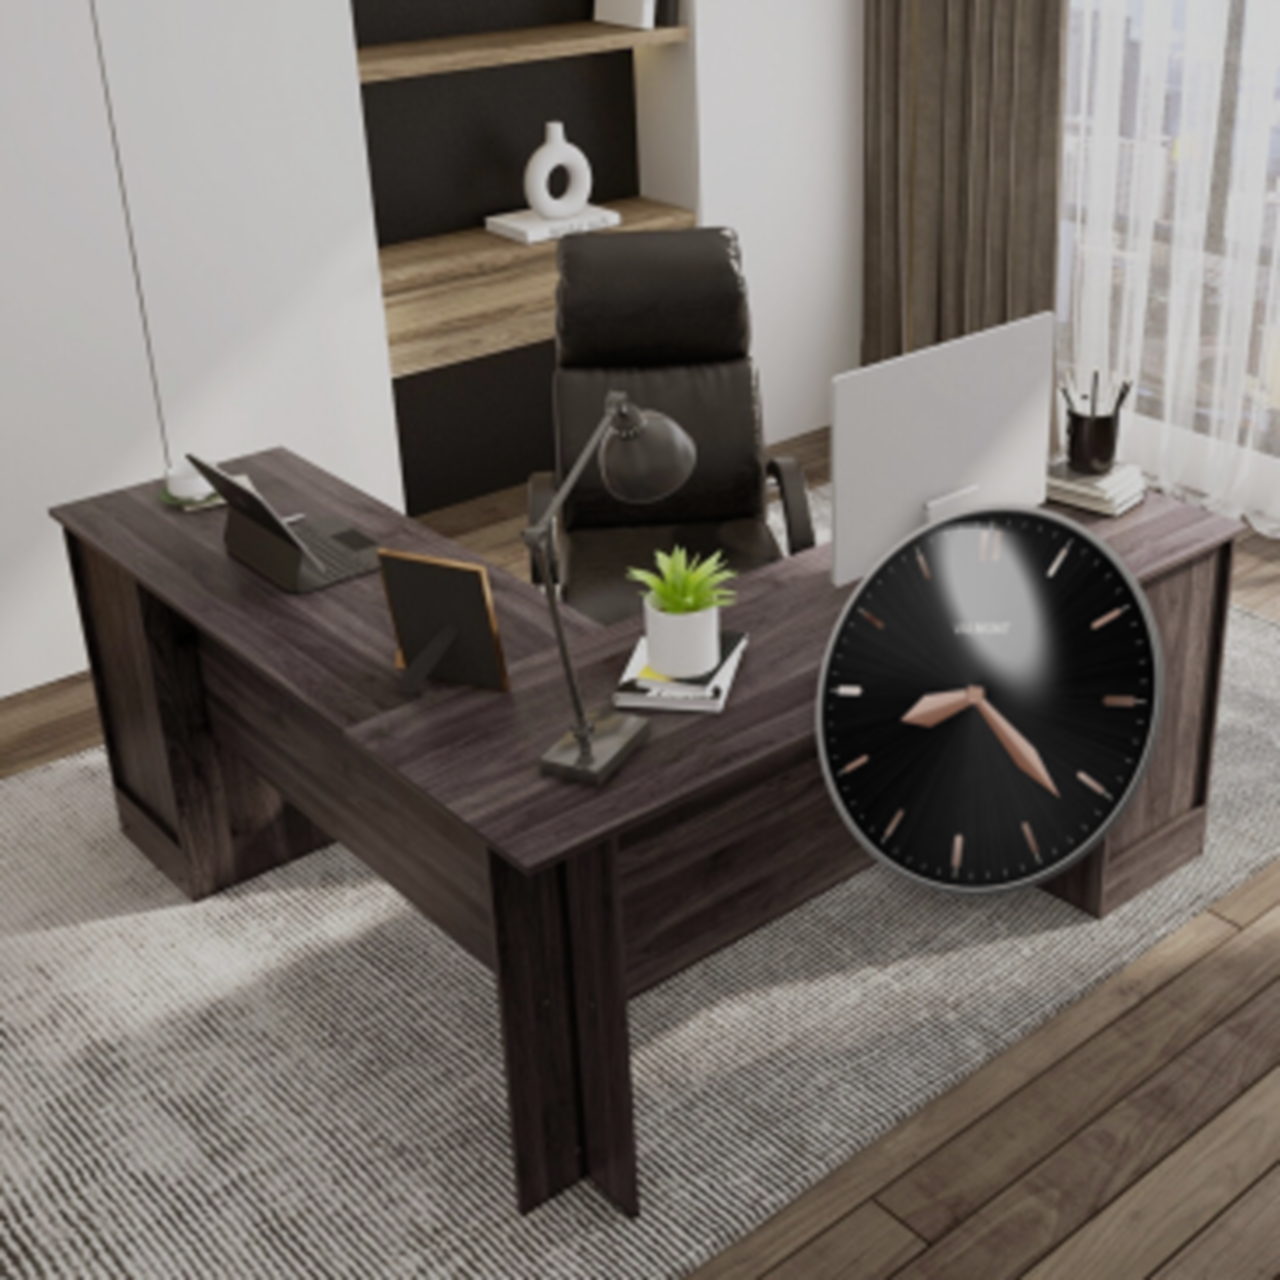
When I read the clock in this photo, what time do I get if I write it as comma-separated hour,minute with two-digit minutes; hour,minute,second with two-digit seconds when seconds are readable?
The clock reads 8,22
